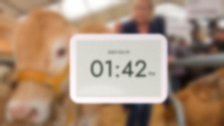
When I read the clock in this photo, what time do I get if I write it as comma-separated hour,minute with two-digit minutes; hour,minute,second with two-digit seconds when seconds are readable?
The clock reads 1,42
